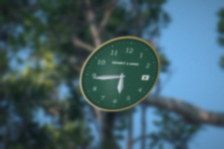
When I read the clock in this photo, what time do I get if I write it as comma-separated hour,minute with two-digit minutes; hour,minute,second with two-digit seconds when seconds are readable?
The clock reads 5,44
